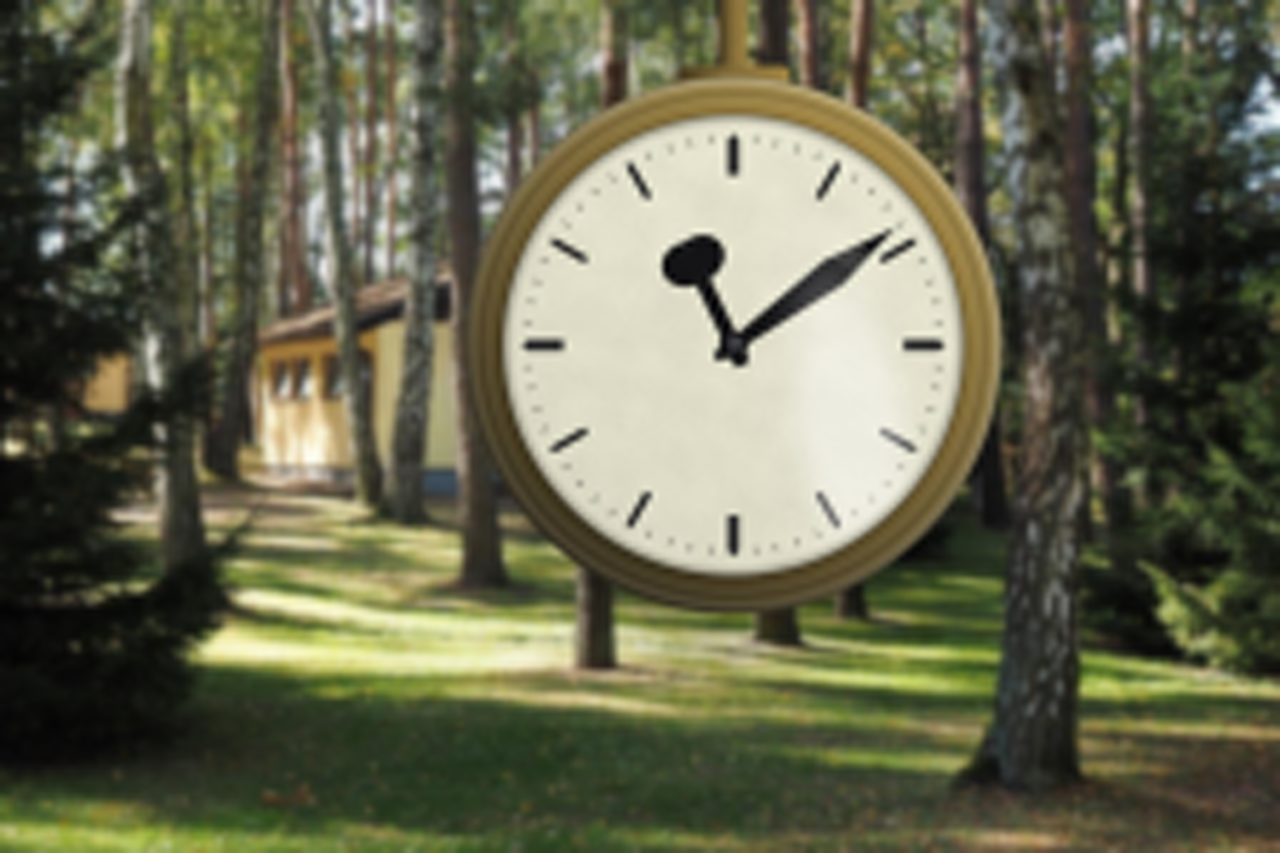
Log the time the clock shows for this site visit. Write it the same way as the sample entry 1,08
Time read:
11,09
